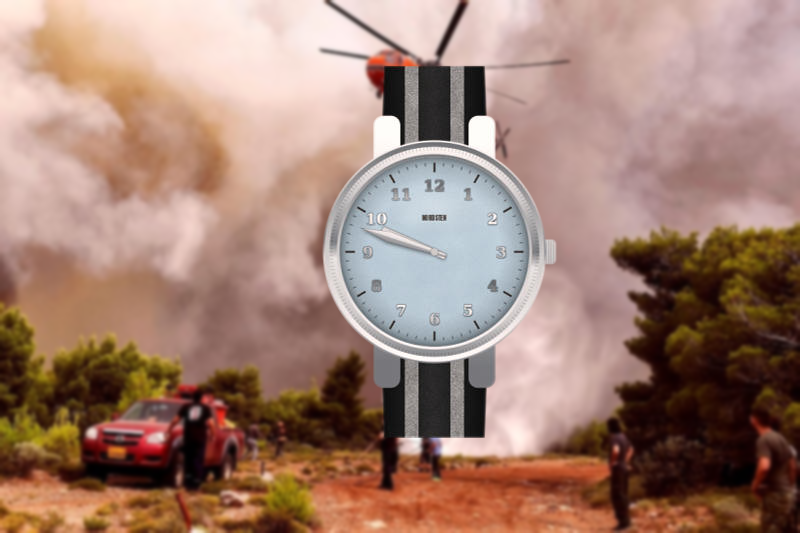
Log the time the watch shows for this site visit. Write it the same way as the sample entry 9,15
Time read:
9,48
